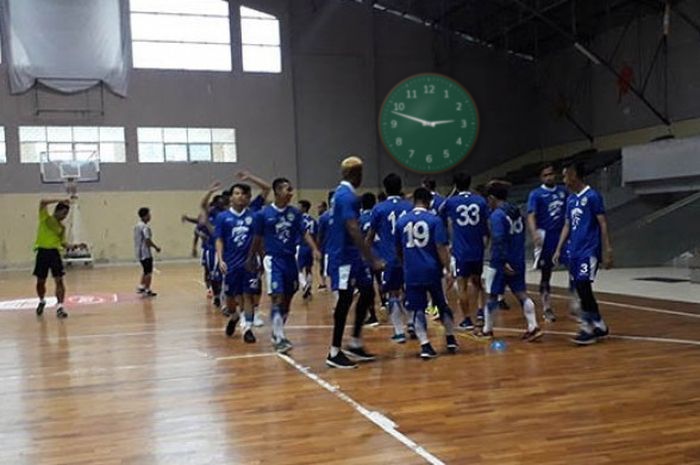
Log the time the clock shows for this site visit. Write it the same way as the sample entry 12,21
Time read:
2,48
